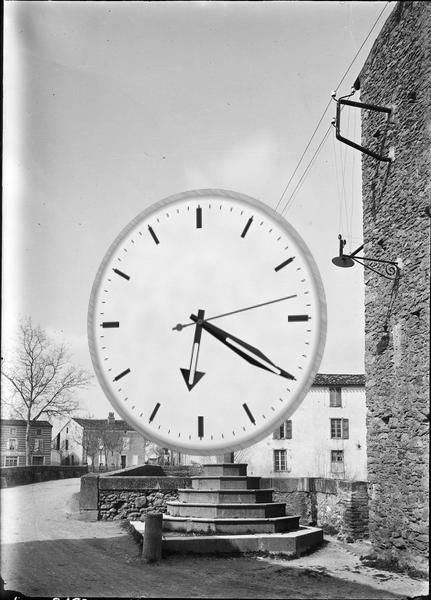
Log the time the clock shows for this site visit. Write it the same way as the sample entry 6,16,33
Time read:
6,20,13
